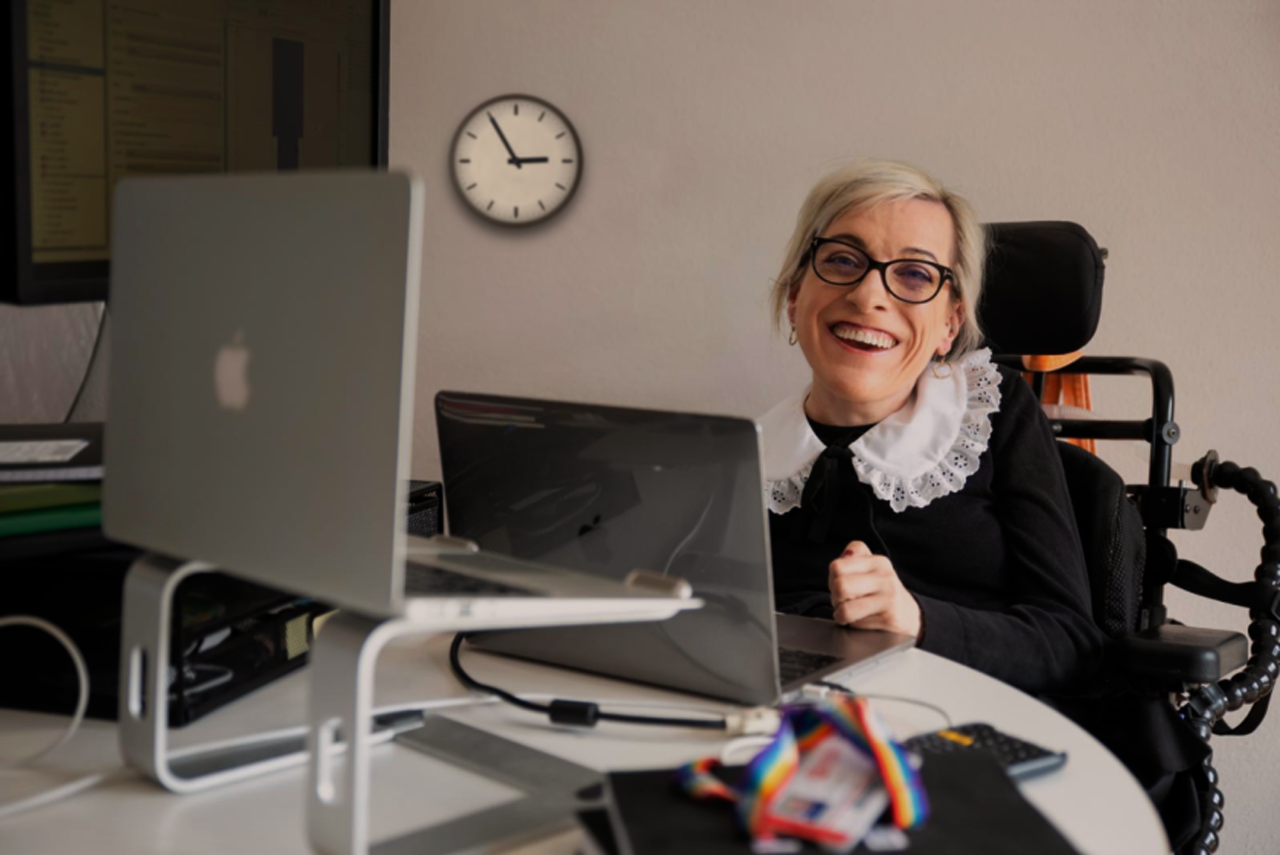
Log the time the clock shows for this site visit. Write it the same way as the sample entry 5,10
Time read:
2,55
